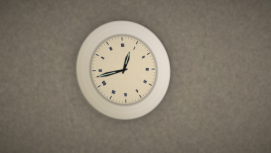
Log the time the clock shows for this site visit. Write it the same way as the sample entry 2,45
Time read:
12,43
